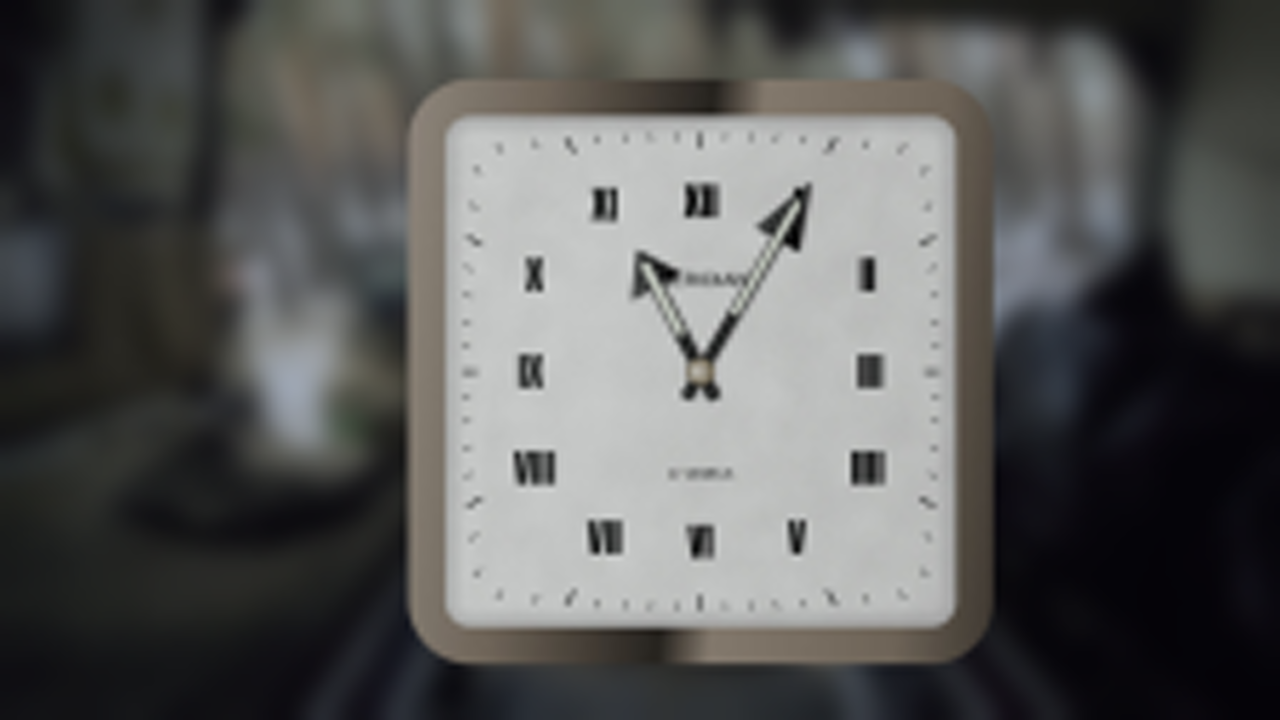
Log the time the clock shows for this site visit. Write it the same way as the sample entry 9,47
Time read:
11,05
